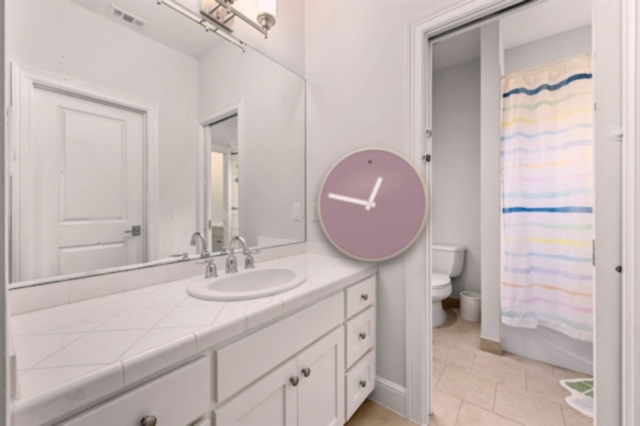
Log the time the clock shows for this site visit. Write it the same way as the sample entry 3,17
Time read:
12,47
